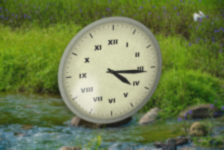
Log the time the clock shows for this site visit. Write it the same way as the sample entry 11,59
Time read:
4,16
